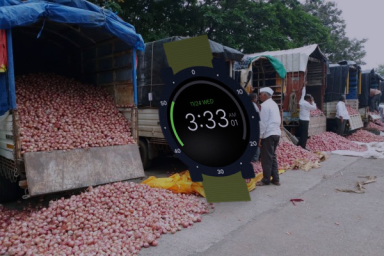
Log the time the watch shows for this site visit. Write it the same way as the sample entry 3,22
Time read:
3,33
